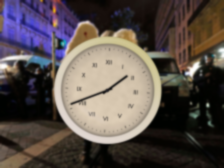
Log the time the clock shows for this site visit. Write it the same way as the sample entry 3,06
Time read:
1,41
